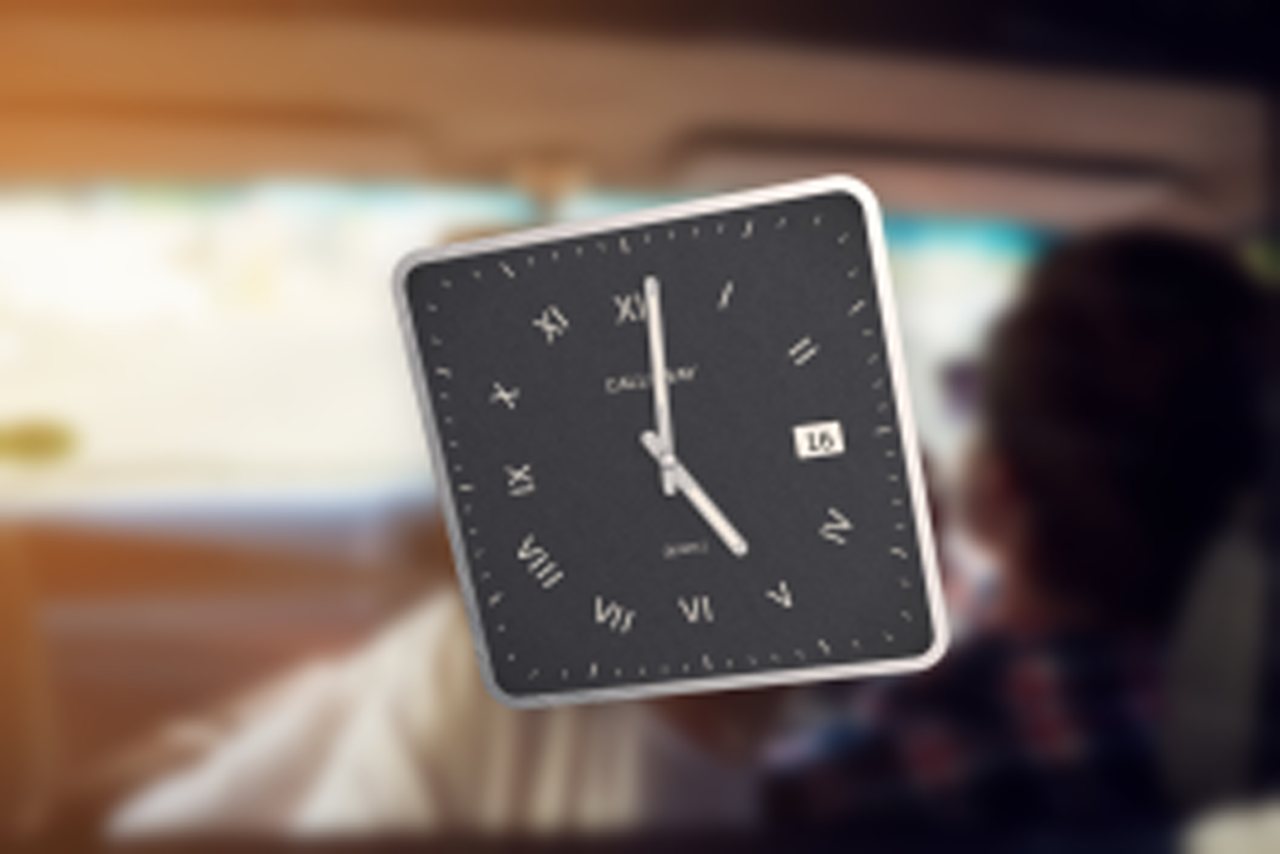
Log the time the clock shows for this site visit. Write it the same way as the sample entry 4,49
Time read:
5,01
